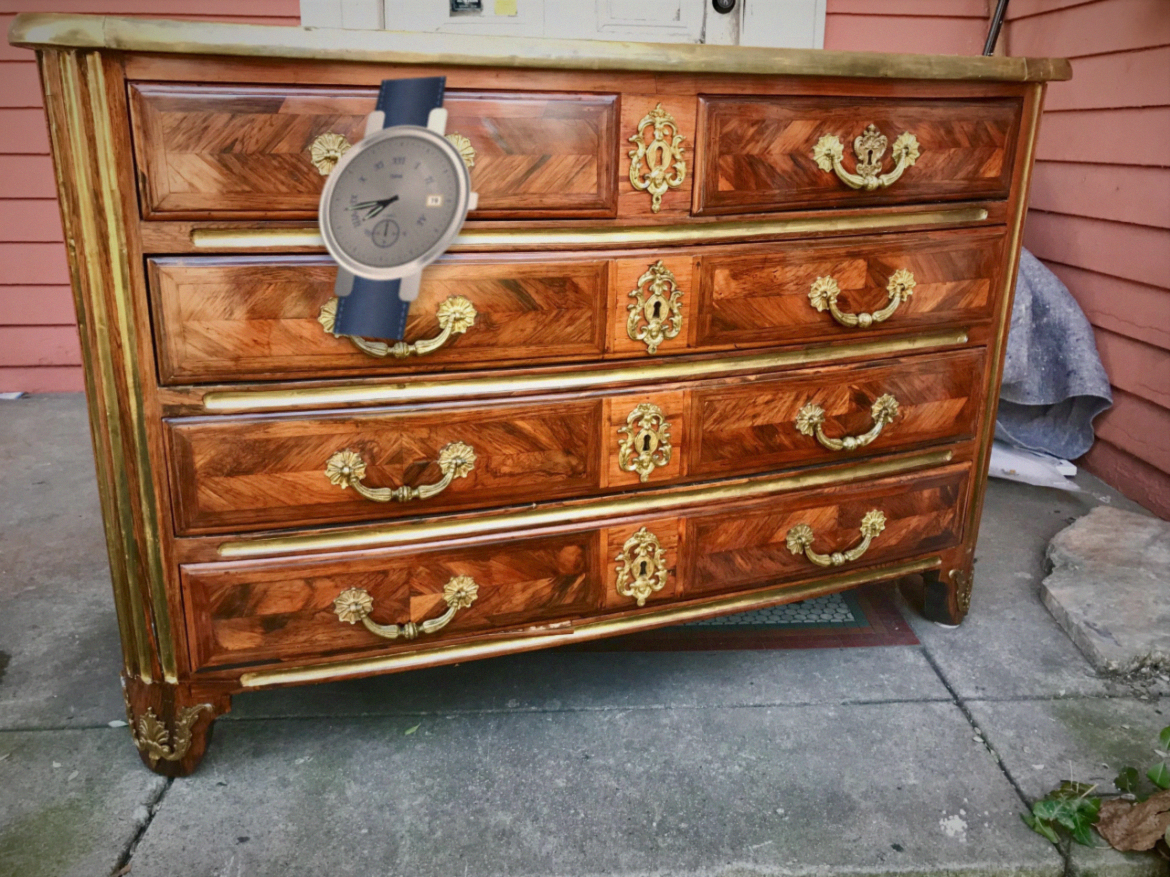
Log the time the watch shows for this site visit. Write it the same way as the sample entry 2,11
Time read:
7,43
